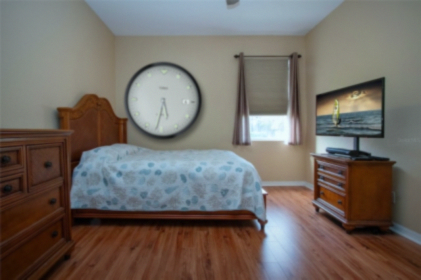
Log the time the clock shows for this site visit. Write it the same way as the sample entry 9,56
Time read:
5,32
